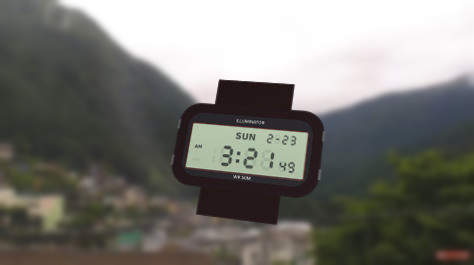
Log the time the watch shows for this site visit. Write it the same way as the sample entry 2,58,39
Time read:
3,21,49
